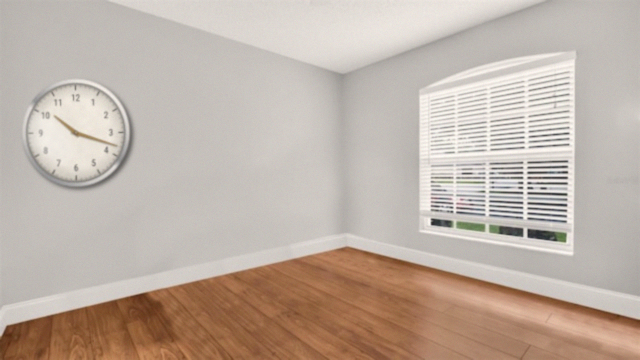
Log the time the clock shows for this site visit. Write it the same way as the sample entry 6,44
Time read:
10,18
